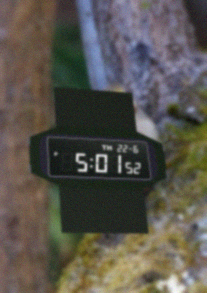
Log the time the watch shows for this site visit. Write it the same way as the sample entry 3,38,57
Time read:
5,01,52
